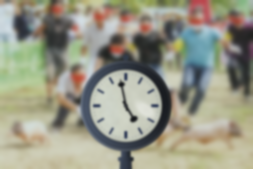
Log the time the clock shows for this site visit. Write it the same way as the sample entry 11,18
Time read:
4,58
